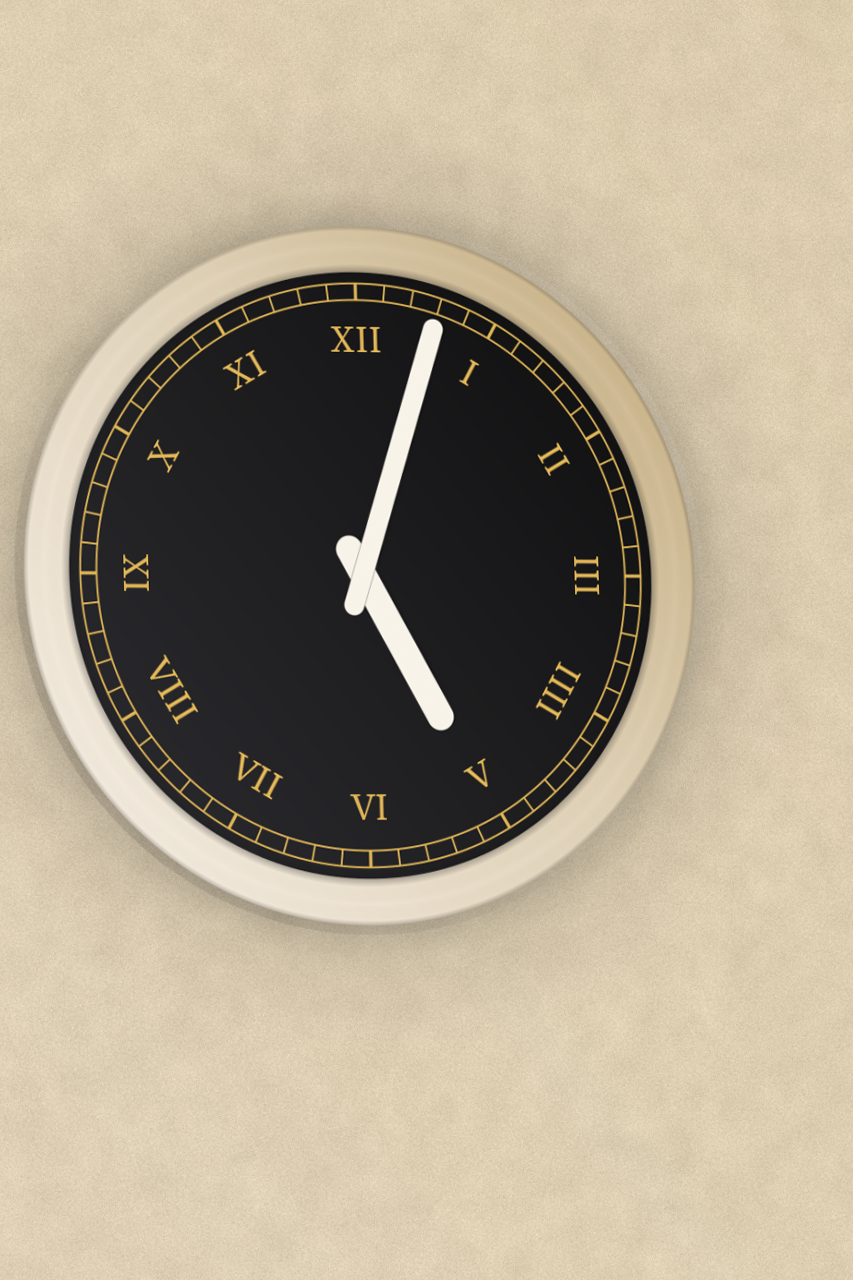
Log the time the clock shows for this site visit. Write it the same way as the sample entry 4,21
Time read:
5,03
